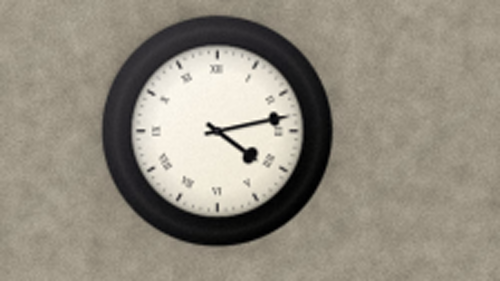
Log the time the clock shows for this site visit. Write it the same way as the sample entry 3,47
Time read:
4,13
